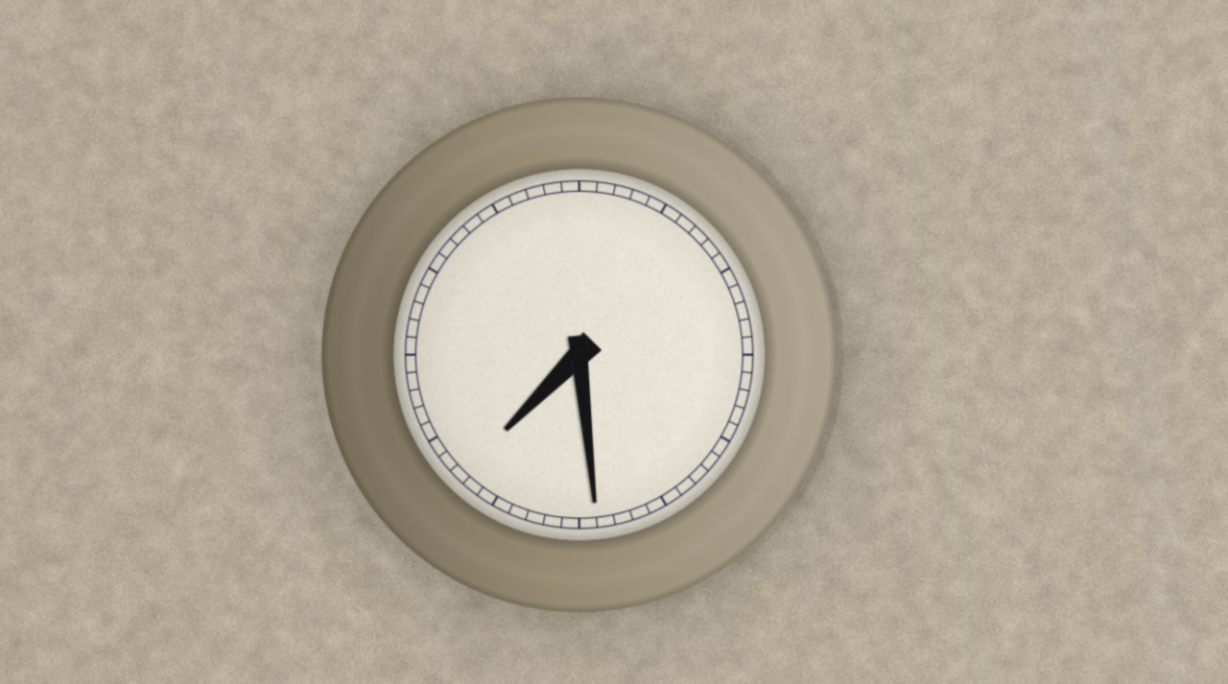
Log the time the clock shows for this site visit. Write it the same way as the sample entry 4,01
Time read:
7,29
